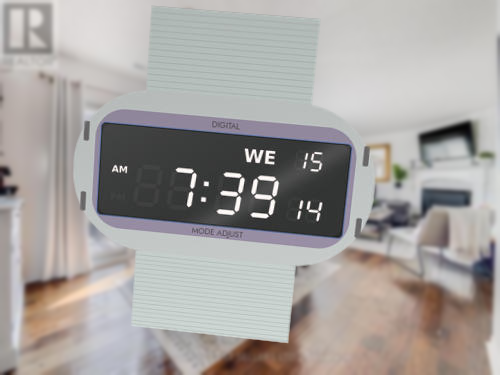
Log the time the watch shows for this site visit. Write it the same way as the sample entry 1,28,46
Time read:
7,39,14
